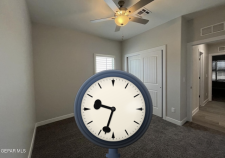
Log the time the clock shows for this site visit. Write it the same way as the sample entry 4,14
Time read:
9,33
